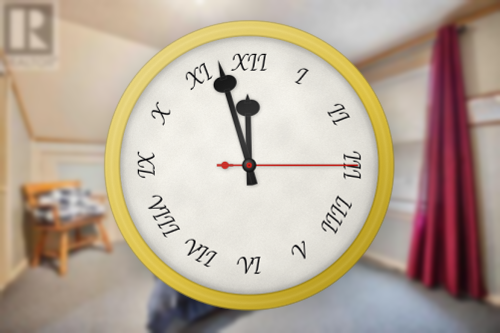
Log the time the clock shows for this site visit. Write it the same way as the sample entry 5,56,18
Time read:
11,57,15
